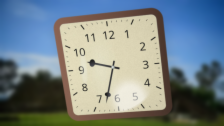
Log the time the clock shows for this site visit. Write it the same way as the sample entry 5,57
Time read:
9,33
